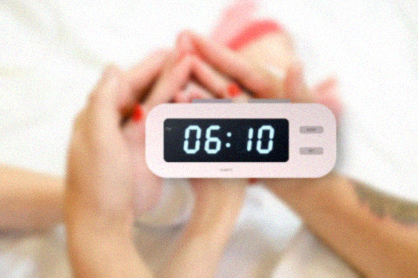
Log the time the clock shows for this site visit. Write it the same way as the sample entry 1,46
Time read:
6,10
